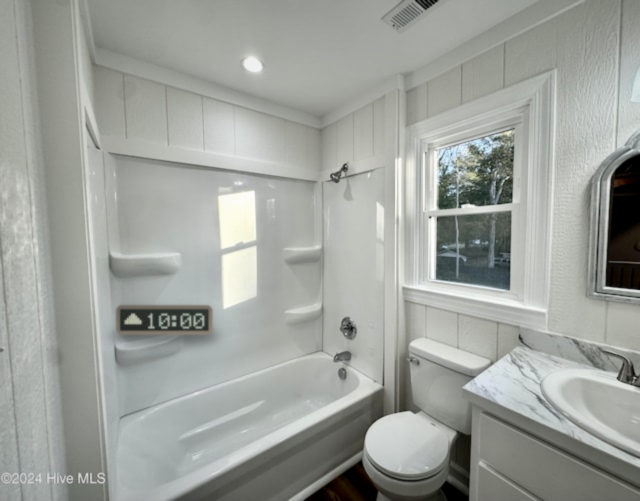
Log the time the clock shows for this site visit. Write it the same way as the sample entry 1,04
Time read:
10,00
